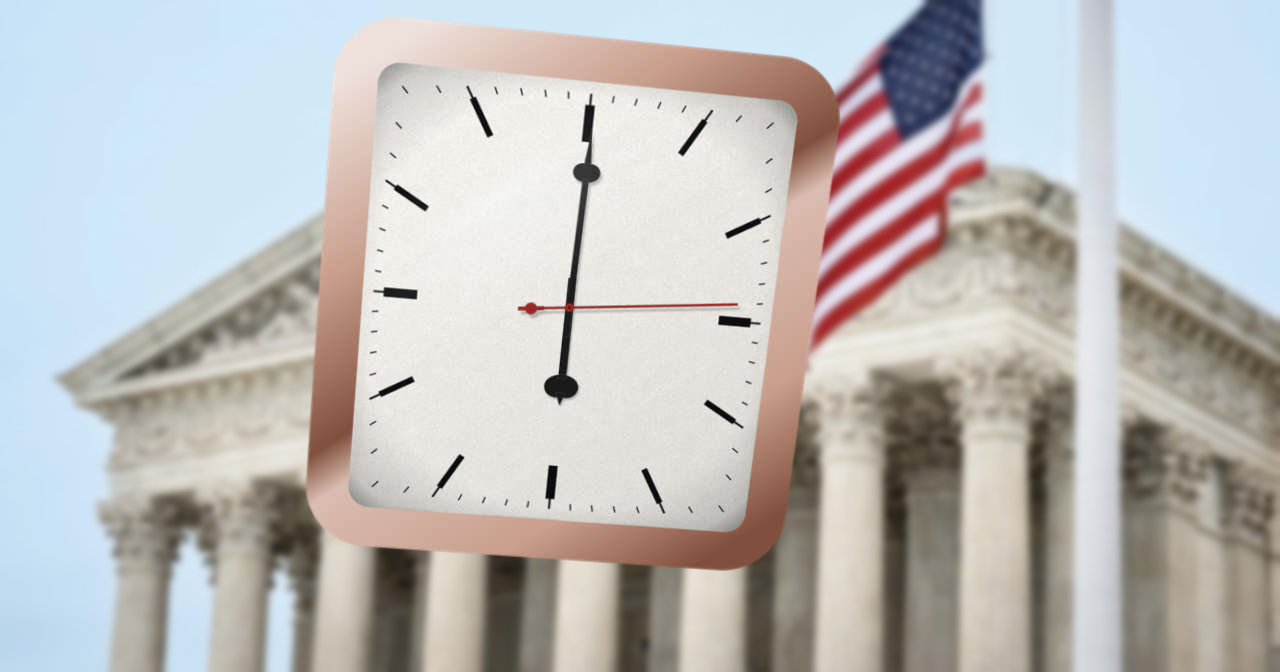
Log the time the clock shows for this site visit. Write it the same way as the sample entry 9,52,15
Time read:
6,00,14
